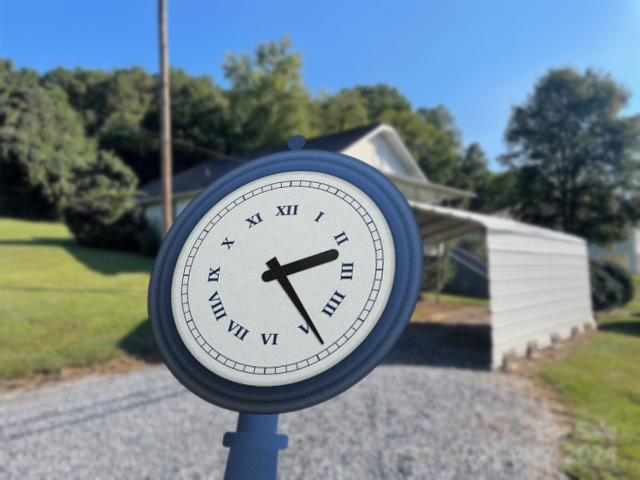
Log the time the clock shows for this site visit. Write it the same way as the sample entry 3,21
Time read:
2,24
